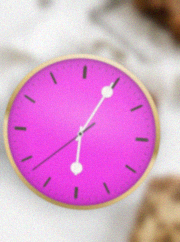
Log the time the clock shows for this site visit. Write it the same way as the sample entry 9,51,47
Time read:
6,04,38
